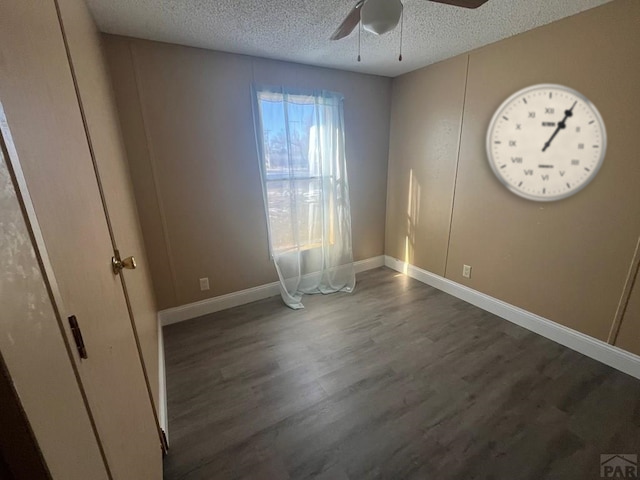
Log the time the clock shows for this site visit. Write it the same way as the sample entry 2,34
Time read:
1,05
